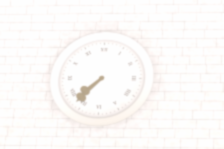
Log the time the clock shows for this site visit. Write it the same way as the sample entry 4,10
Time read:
7,37
